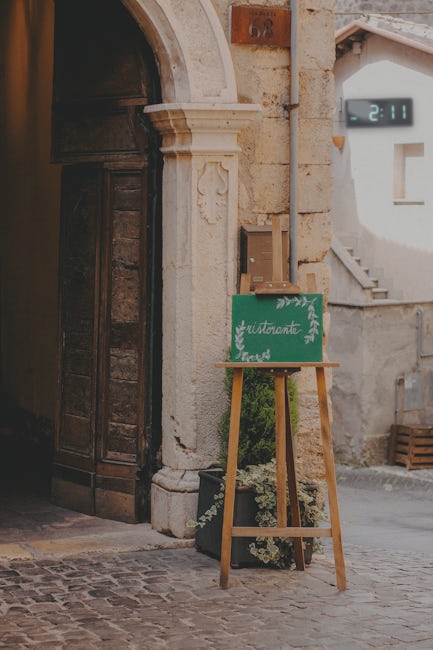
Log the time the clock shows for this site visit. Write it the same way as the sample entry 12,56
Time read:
2,11
